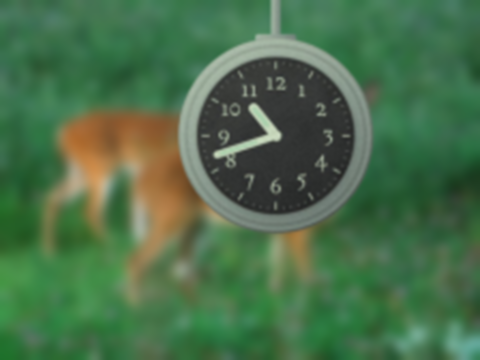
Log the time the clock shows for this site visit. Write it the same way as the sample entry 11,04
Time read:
10,42
